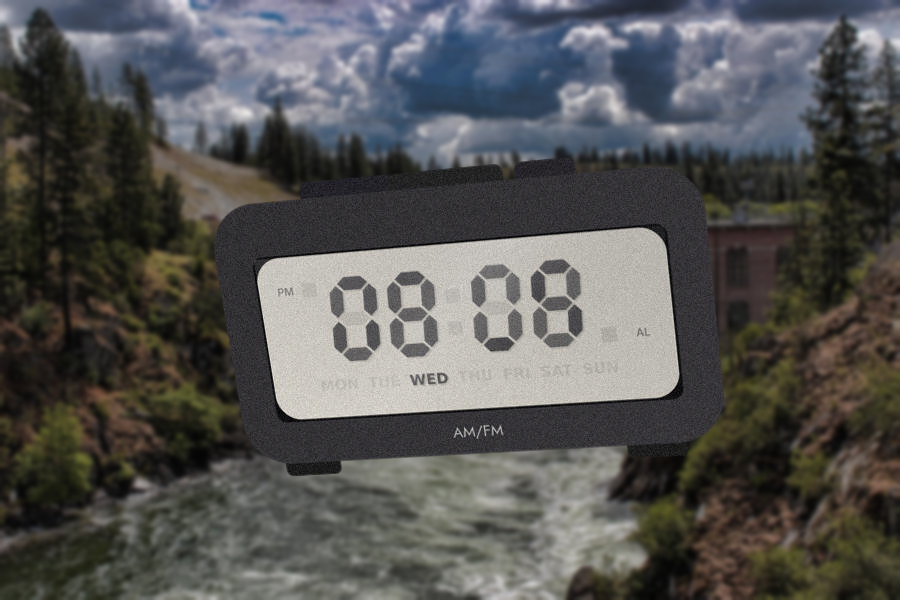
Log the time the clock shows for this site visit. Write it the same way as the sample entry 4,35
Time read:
8,08
